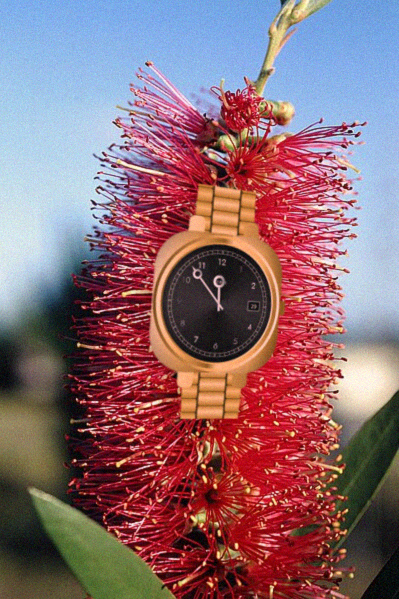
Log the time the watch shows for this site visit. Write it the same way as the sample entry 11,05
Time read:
11,53
